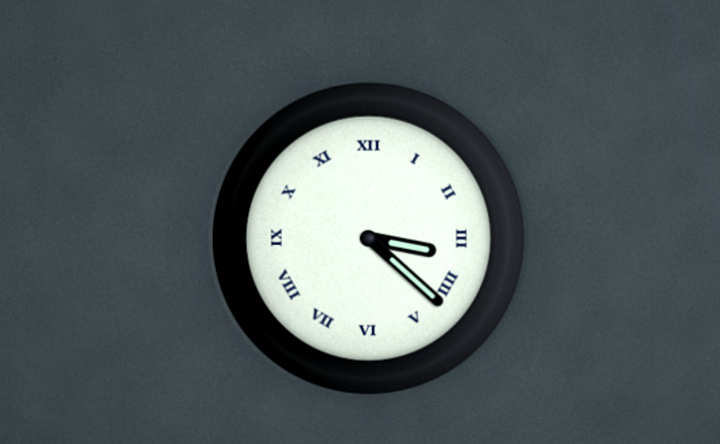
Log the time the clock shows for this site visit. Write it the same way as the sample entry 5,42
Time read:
3,22
